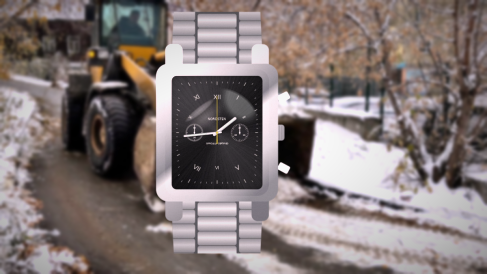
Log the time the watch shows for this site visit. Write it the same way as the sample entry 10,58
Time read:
1,44
